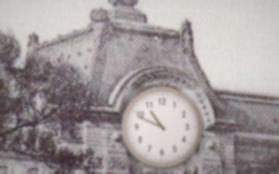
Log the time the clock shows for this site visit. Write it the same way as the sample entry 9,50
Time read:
10,49
